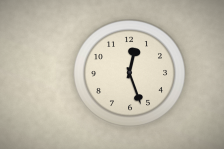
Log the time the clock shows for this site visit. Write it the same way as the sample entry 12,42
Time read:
12,27
